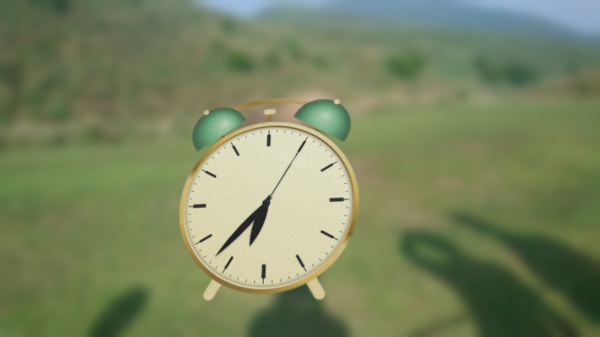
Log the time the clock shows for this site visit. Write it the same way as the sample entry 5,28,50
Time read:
6,37,05
